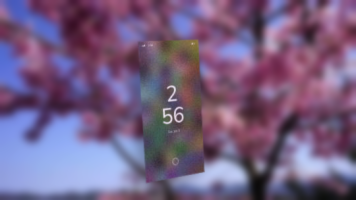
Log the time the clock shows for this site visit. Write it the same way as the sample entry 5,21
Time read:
2,56
